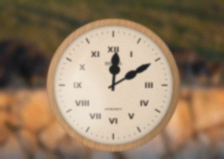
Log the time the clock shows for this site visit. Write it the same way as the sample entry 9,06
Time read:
12,10
